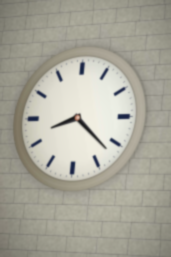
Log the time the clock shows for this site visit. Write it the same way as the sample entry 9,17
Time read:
8,22
